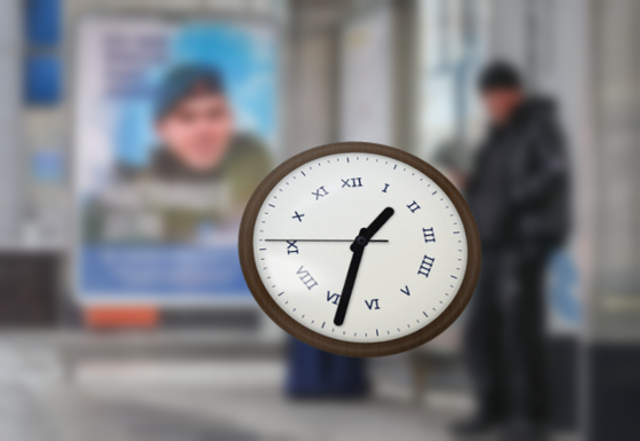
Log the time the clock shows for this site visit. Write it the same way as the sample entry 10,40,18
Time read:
1,33,46
